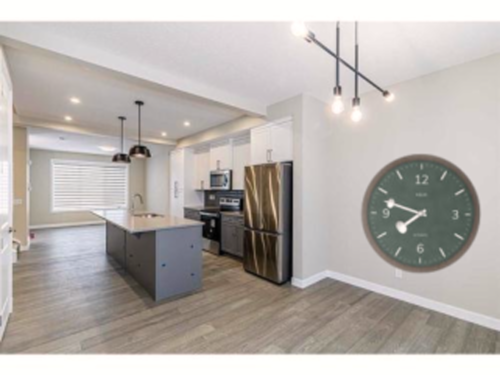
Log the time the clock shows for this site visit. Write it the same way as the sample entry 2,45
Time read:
7,48
